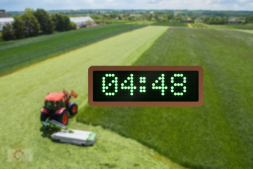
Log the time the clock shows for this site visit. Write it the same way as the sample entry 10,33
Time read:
4,48
